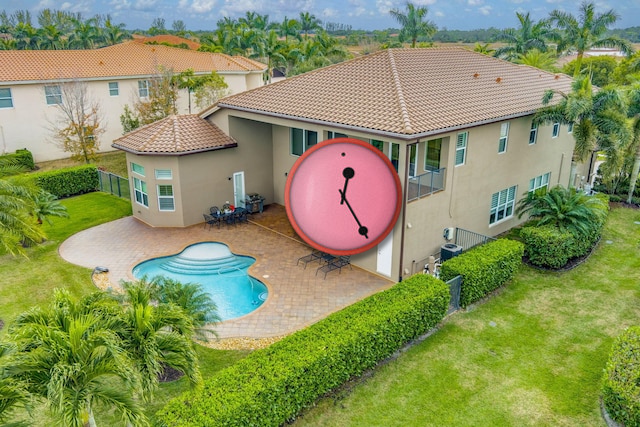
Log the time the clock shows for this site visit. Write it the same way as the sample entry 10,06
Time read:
12,25
